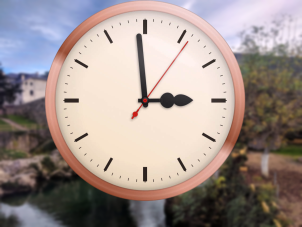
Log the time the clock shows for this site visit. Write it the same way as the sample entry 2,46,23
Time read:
2,59,06
